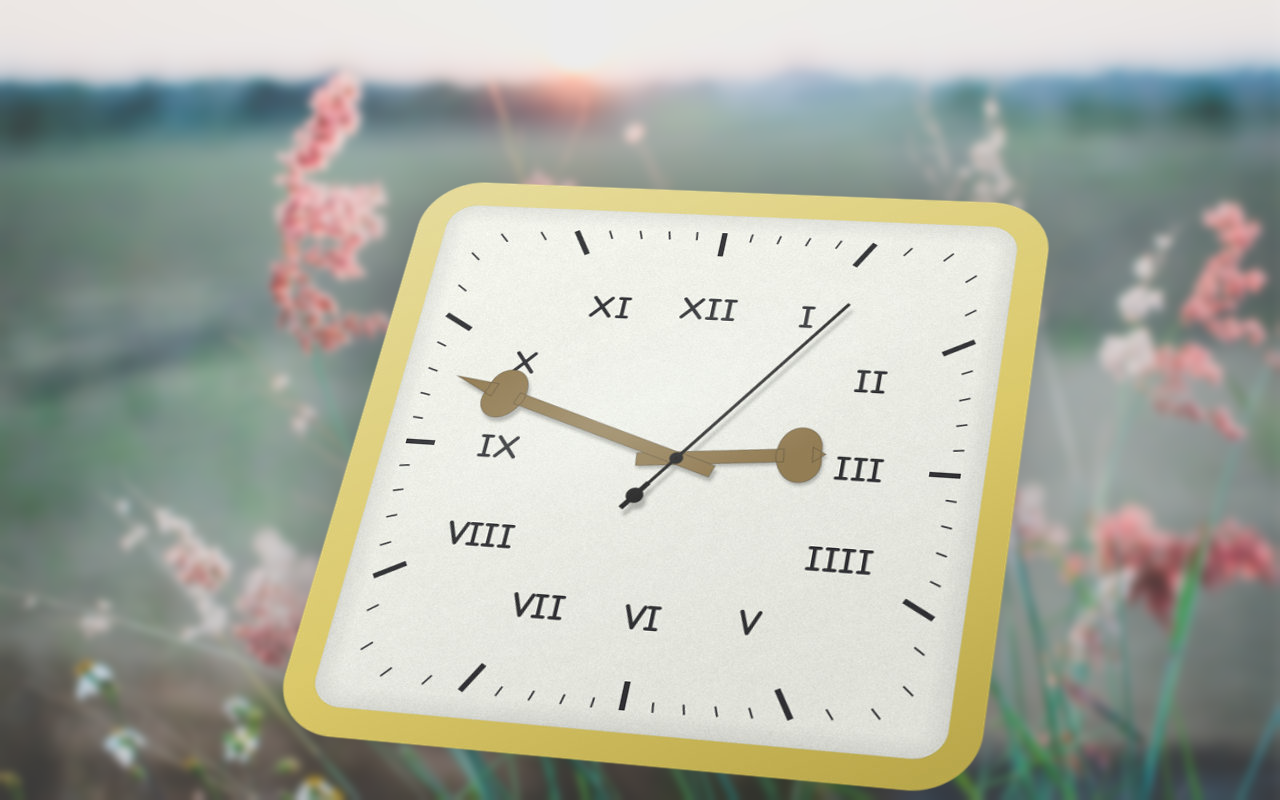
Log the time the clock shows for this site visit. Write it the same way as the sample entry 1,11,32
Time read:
2,48,06
